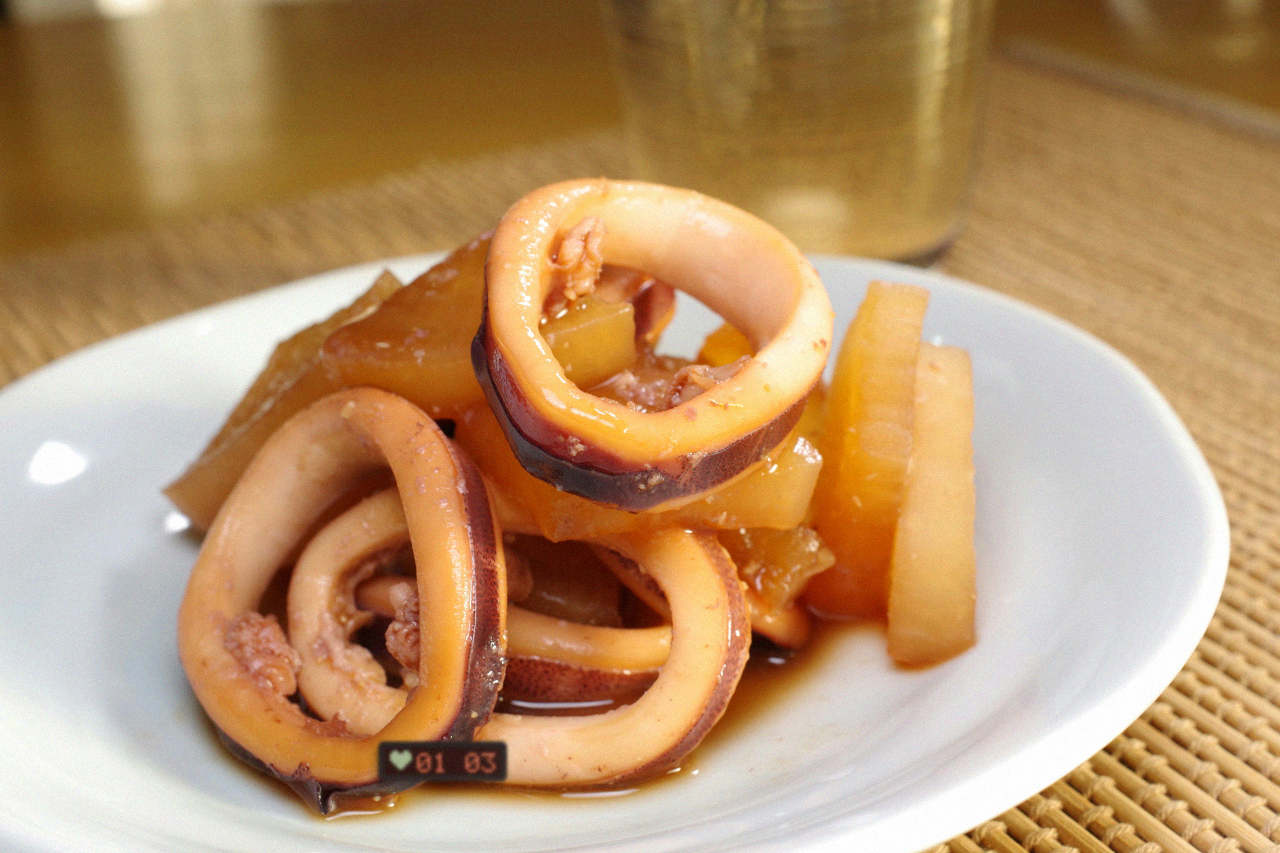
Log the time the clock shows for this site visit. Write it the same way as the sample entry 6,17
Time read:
1,03
